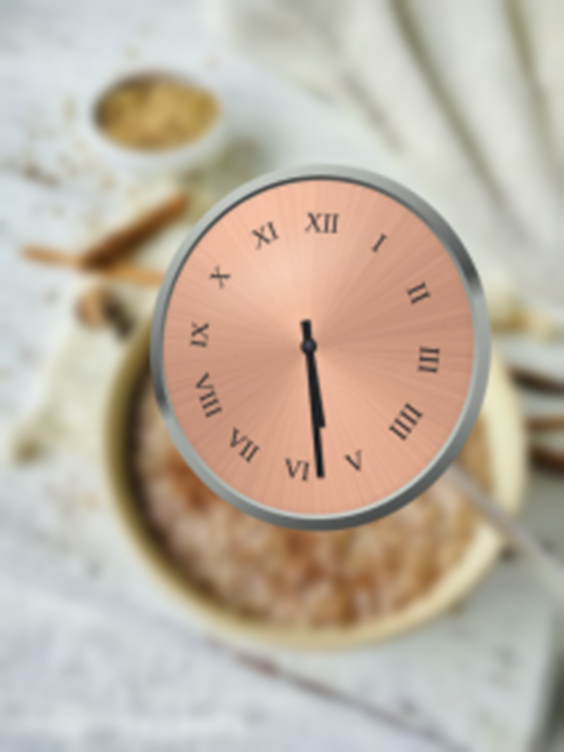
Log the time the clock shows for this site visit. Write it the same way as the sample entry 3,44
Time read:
5,28
